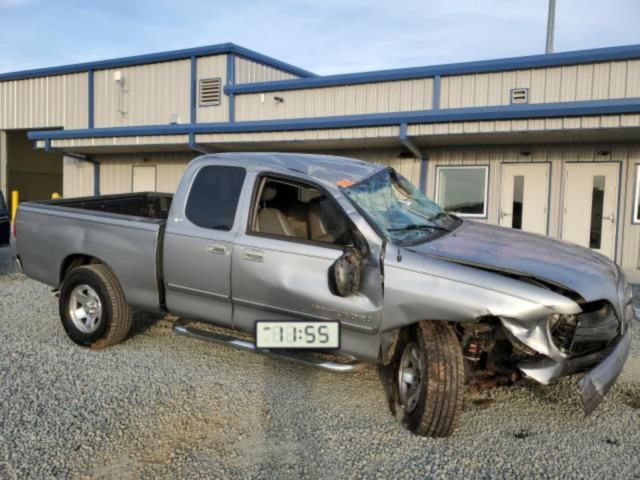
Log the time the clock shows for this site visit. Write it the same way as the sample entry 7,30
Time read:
11,55
